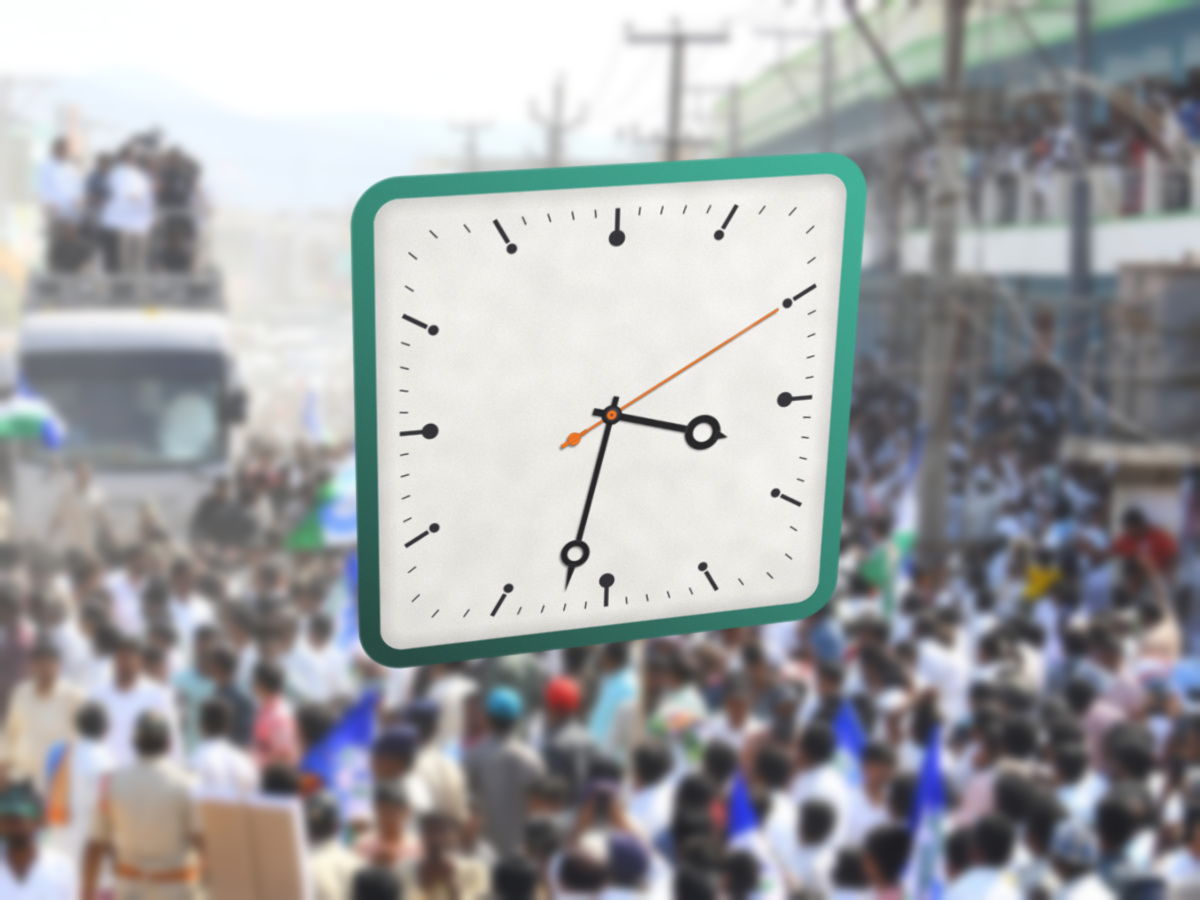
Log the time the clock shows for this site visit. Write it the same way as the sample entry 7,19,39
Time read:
3,32,10
